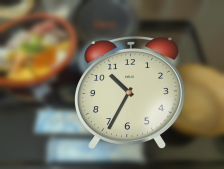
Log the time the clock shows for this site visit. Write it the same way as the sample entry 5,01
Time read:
10,34
